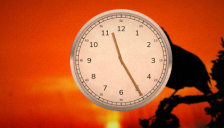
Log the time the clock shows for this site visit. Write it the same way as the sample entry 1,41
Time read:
11,25
